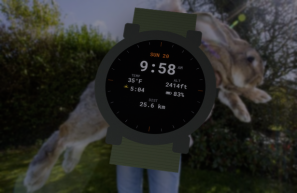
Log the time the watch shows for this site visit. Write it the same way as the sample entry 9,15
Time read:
9,58
